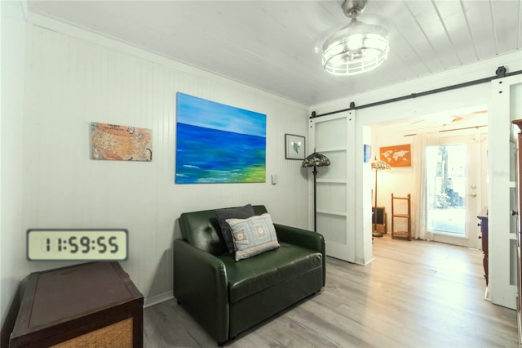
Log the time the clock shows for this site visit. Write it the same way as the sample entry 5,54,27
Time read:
11,59,55
